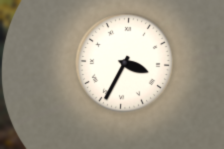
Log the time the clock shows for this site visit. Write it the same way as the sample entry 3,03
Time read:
3,34
